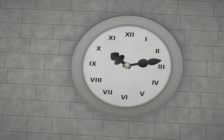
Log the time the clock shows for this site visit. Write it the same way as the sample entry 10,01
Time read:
10,13
